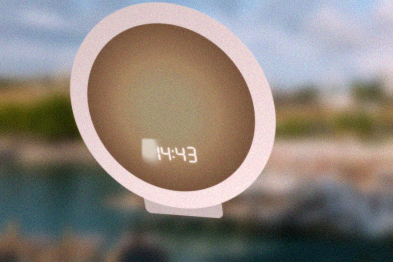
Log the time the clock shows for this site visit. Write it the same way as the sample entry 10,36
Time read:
14,43
